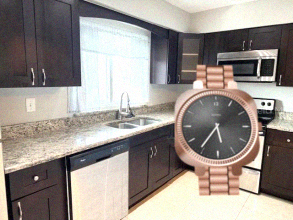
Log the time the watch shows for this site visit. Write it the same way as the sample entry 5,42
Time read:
5,36
